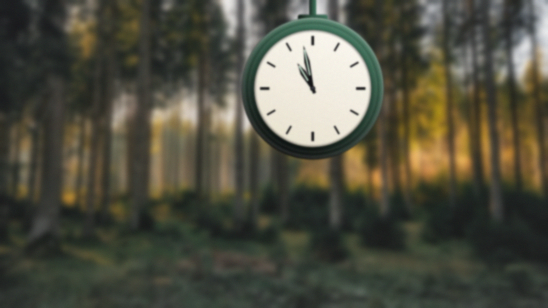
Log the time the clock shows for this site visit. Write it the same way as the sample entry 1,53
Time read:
10,58
